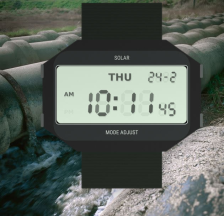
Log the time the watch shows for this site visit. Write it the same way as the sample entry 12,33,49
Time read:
10,11,45
